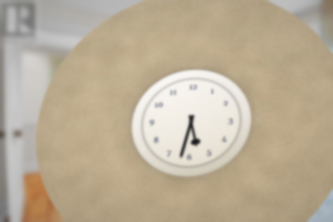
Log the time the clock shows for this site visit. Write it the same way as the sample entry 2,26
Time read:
5,32
